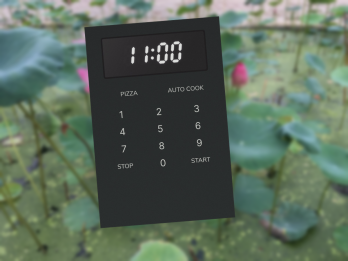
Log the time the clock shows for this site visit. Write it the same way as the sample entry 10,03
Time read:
11,00
